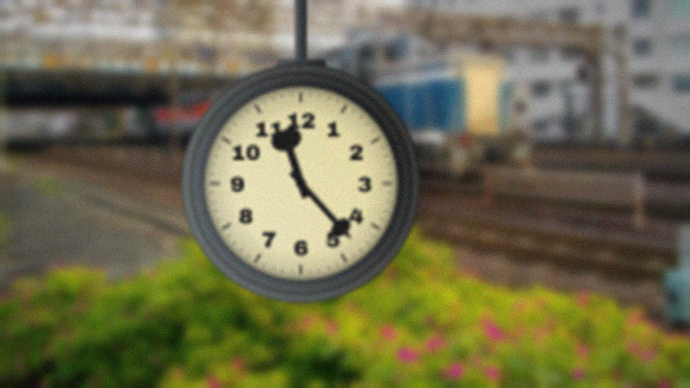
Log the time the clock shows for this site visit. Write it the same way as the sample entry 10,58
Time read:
11,23
